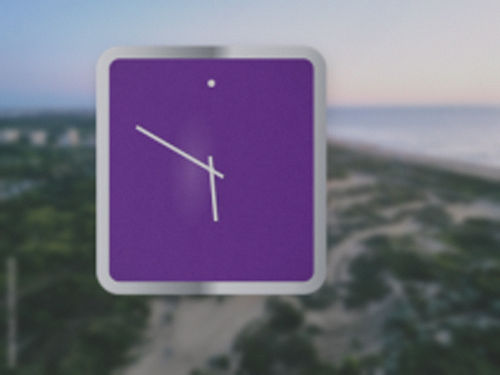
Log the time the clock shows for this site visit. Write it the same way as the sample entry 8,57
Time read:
5,50
